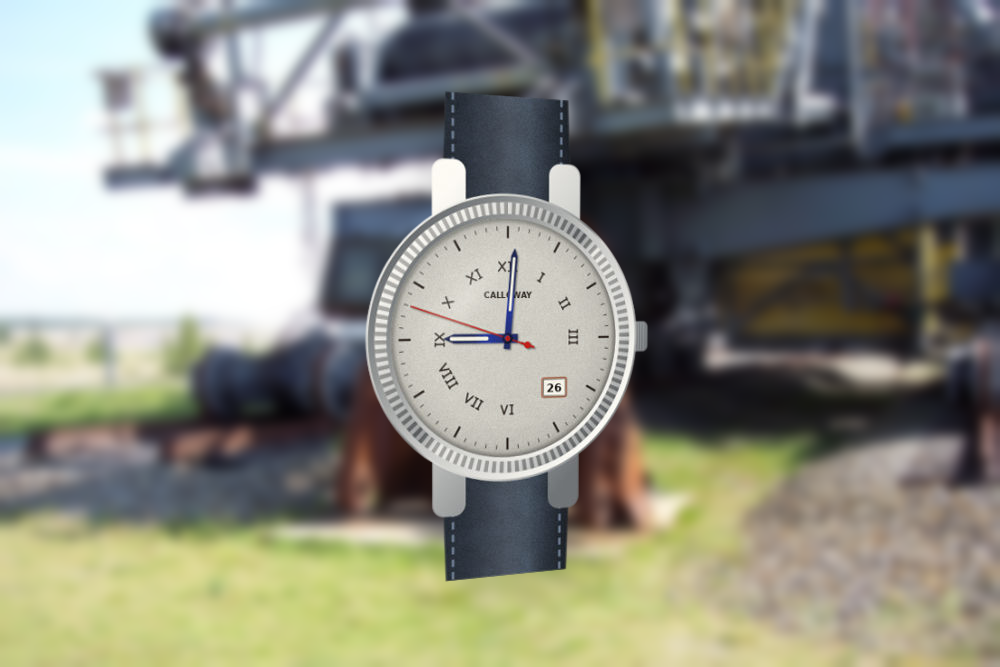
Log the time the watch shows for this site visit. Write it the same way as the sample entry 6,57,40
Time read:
9,00,48
